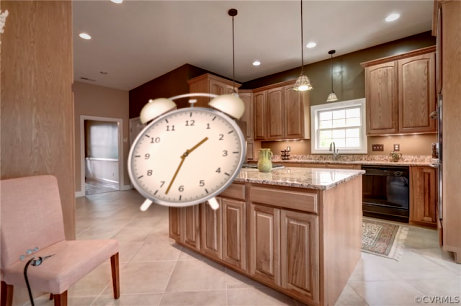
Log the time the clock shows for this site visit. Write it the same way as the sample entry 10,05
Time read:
1,33
